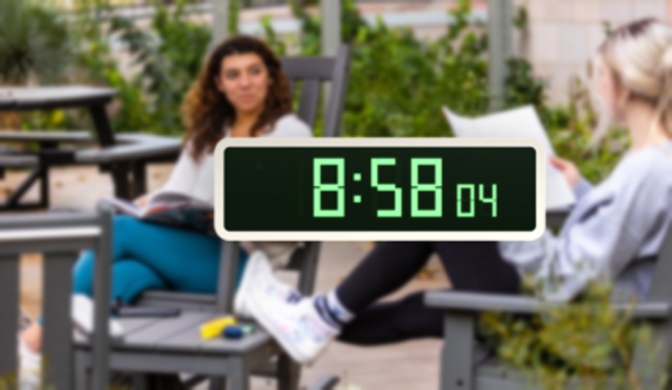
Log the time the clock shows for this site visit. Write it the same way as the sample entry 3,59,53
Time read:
8,58,04
